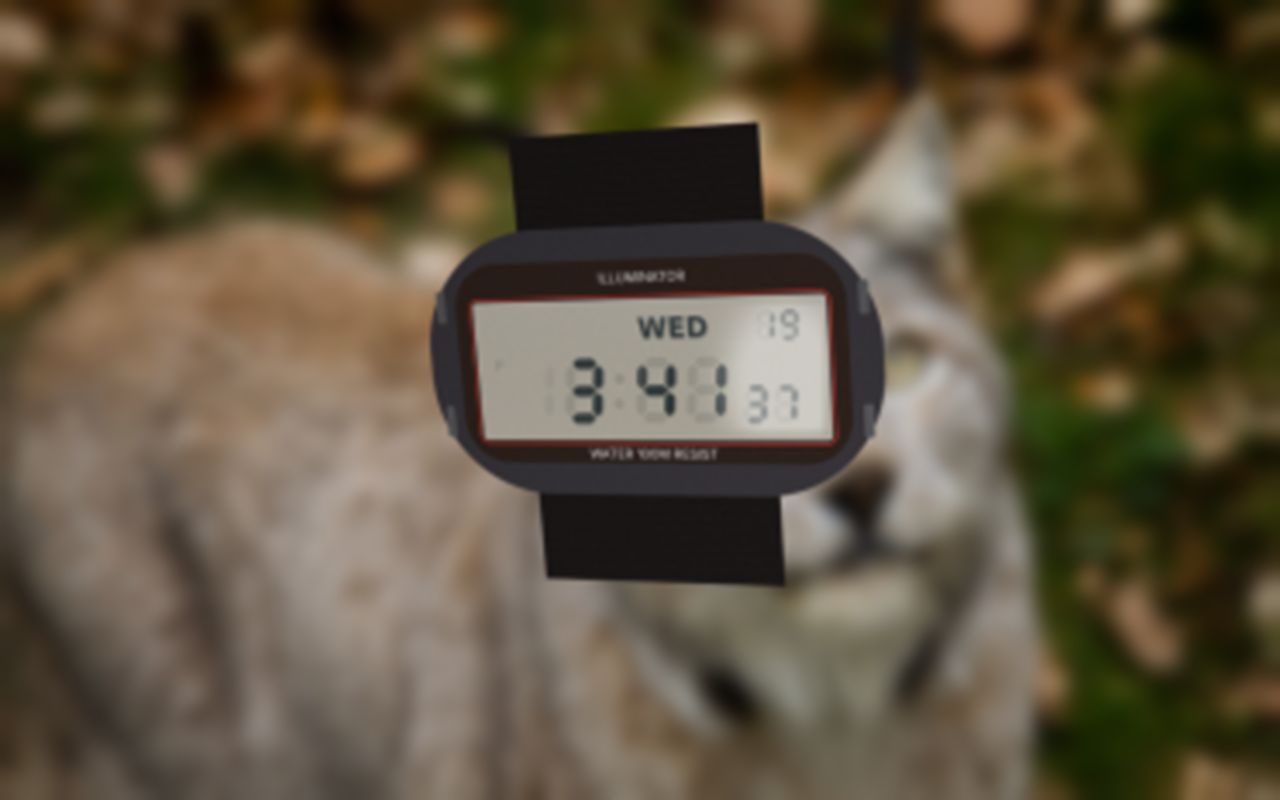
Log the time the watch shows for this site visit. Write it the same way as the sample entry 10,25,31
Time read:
3,41,37
